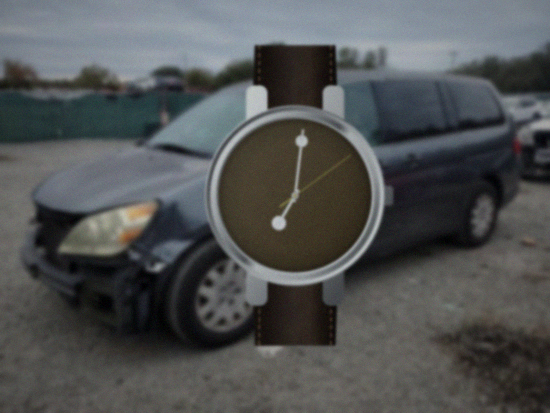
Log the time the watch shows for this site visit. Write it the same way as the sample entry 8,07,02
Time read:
7,01,09
